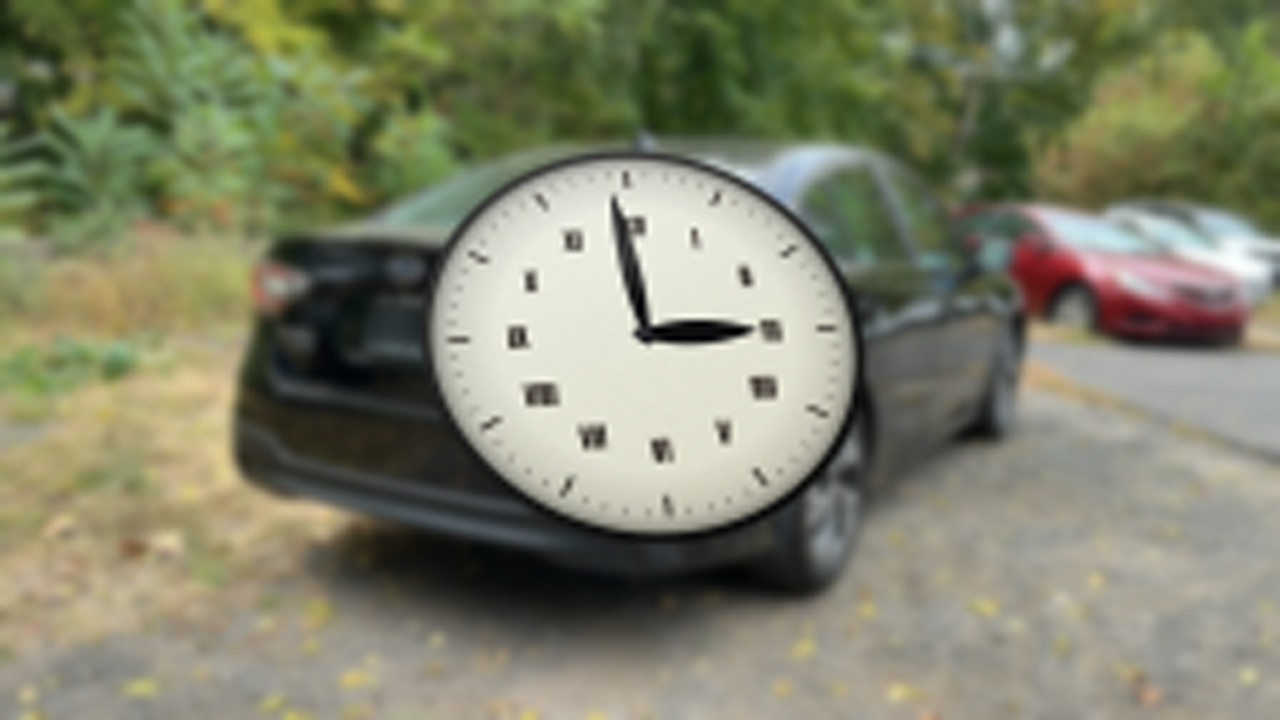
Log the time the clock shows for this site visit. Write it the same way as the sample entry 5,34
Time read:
2,59
